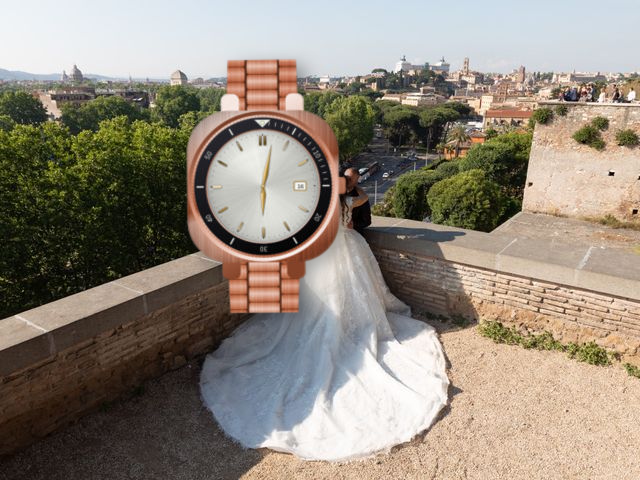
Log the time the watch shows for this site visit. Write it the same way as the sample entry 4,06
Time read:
6,02
